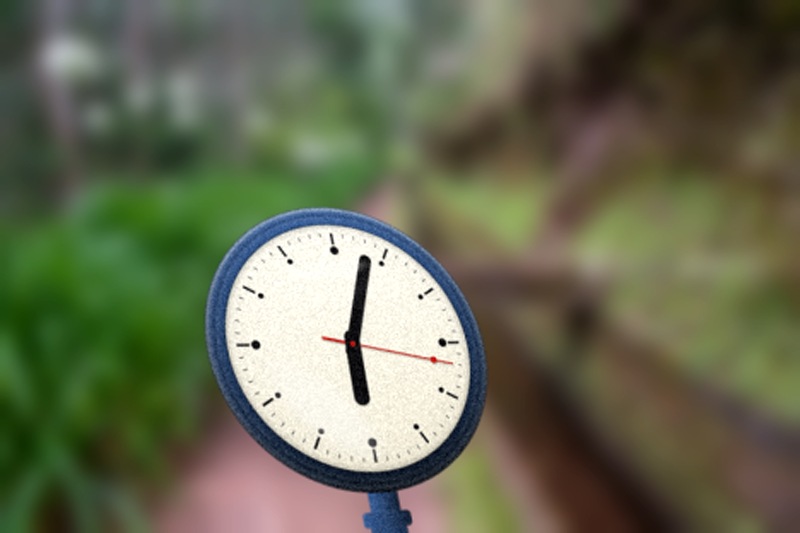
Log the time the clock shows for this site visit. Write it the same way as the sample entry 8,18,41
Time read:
6,03,17
